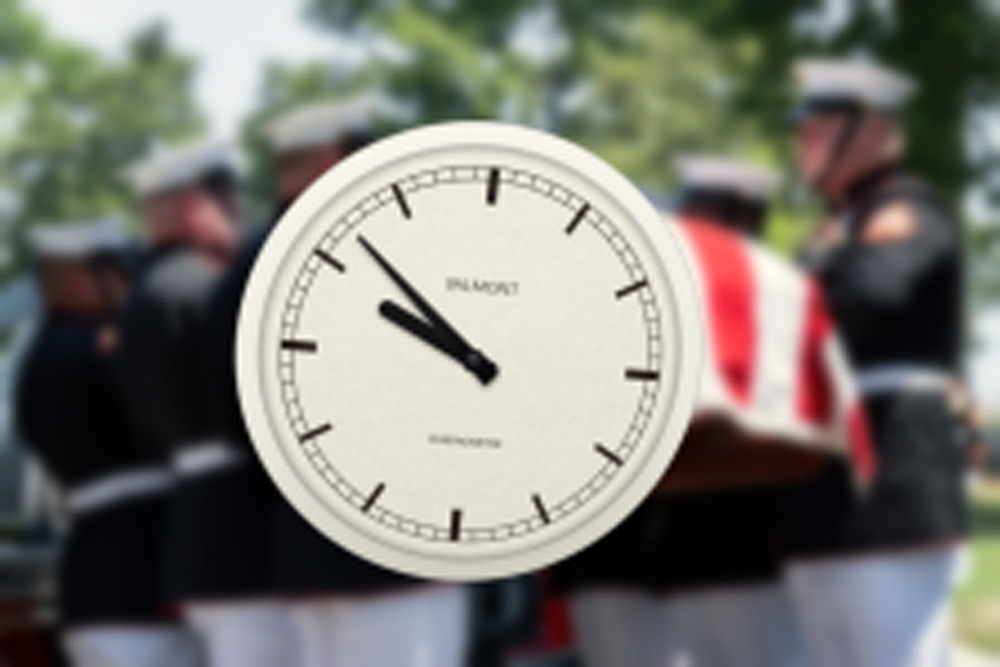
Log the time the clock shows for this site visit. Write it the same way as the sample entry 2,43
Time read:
9,52
